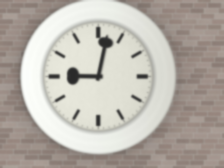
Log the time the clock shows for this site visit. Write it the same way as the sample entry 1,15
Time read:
9,02
